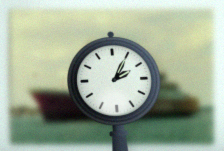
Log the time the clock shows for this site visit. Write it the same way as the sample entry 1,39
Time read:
2,05
